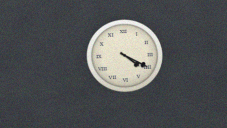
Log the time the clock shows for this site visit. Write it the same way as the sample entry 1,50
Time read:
4,20
